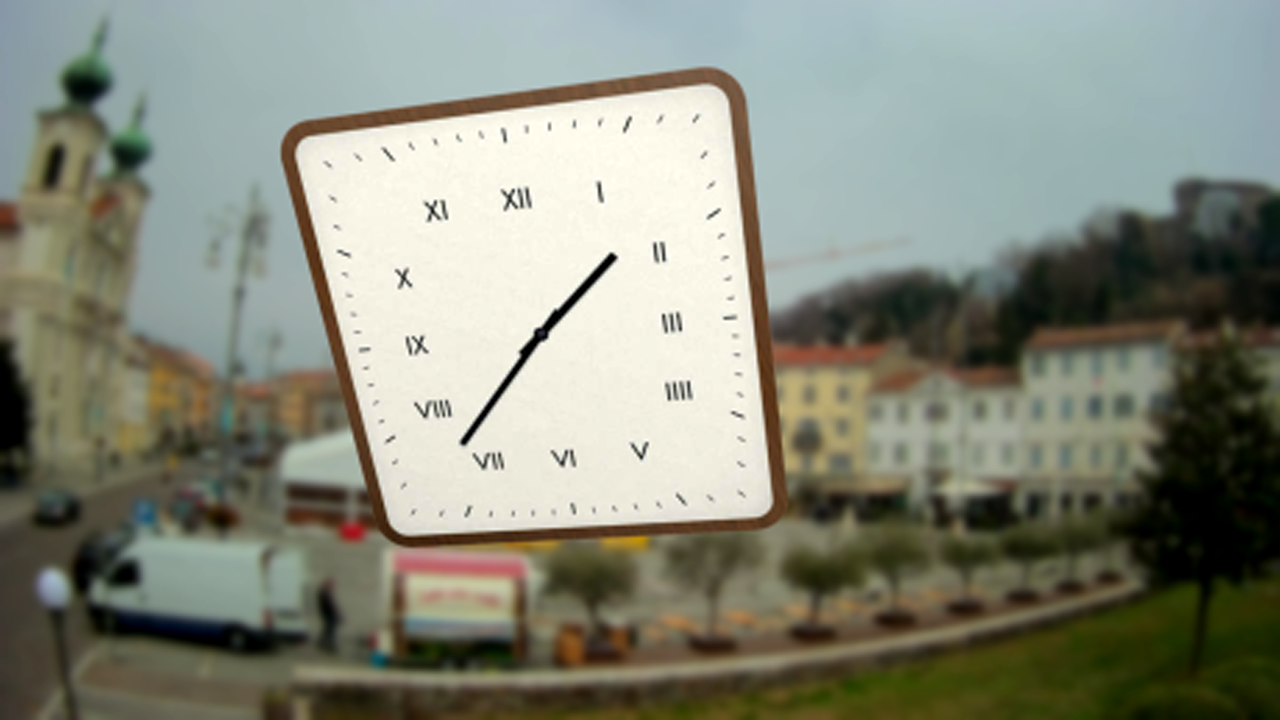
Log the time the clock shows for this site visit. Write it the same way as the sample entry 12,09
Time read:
1,37
